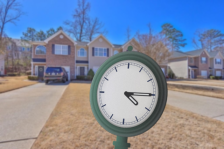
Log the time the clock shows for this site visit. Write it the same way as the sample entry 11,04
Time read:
4,15
